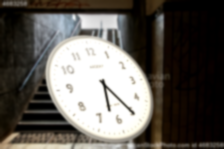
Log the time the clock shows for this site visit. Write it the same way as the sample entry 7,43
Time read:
6,25
